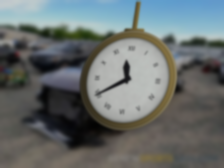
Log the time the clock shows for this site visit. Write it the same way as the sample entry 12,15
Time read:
11,40
